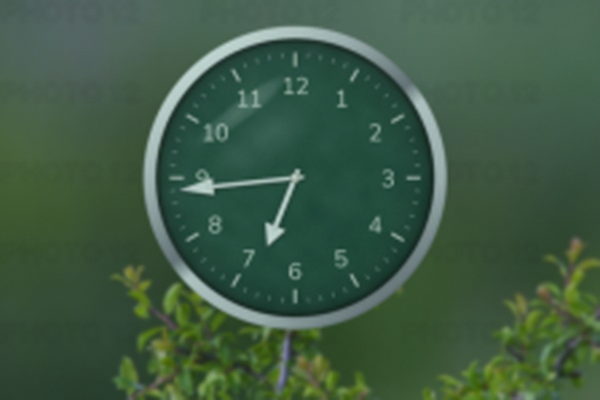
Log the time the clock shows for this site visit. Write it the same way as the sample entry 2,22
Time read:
6,44
